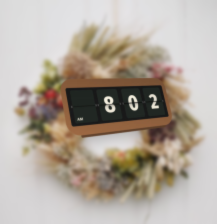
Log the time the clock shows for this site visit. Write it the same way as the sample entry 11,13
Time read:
8,02
